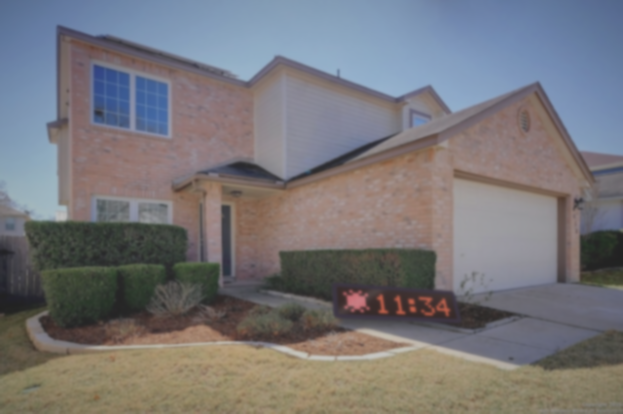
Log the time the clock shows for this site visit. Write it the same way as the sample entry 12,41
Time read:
11,34
